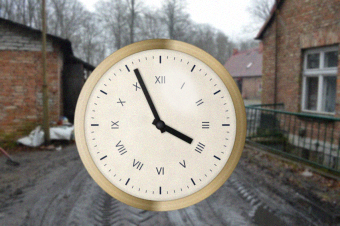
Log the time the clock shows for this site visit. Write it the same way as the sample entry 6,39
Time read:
3,56
